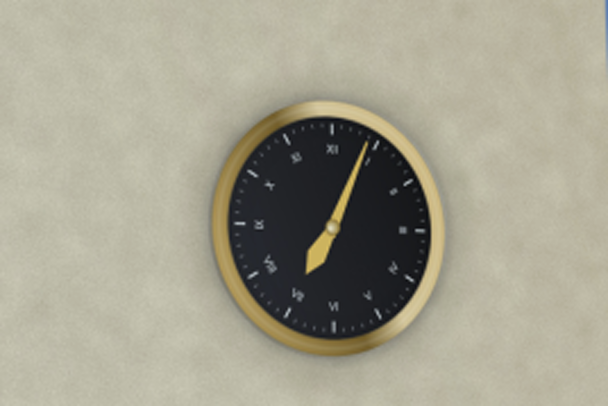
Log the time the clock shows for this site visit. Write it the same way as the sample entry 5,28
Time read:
7,04
